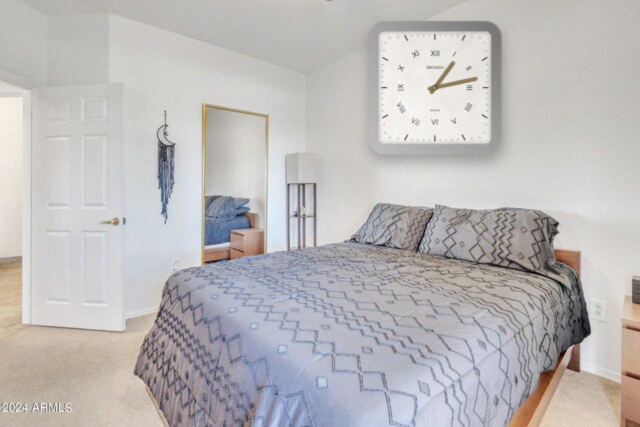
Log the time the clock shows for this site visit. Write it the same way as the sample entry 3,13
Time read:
1,13
